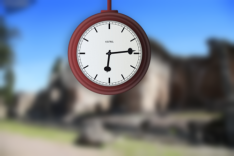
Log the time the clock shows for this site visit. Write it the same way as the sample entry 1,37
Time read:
6,14
